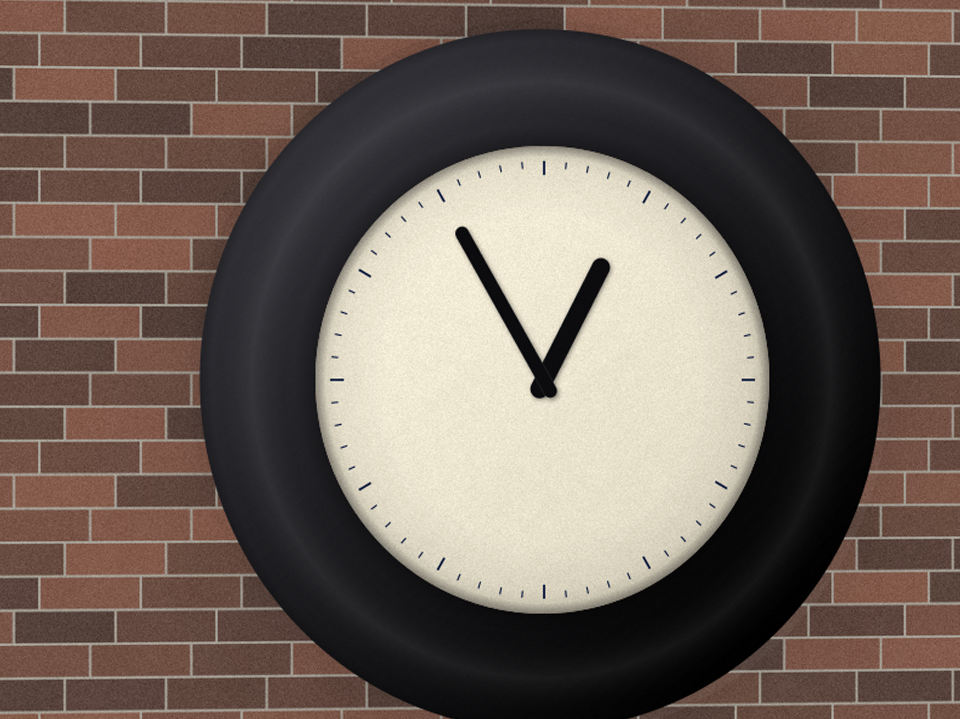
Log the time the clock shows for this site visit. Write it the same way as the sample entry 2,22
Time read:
12,55
